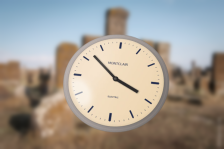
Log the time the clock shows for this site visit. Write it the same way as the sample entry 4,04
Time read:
3,52
